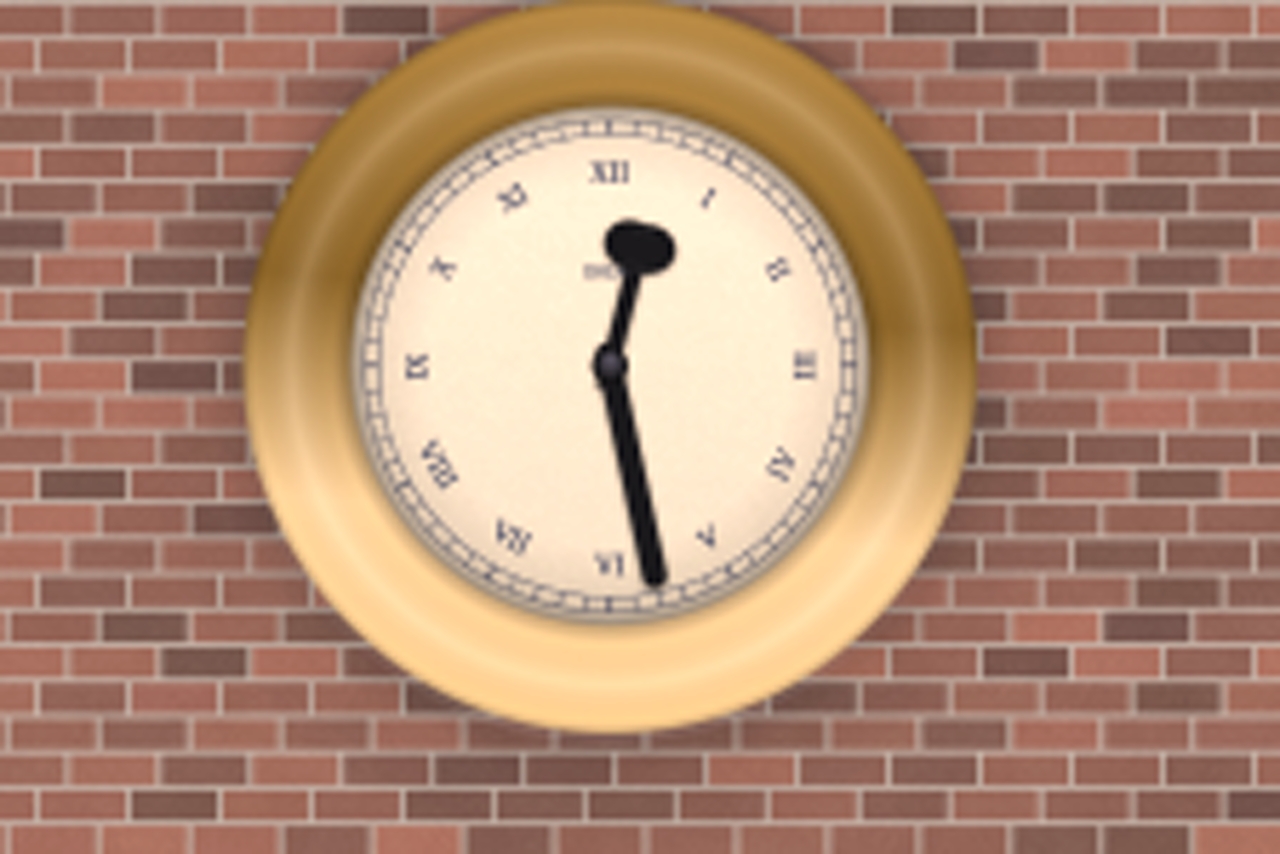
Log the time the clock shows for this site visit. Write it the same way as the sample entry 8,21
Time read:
12,28
